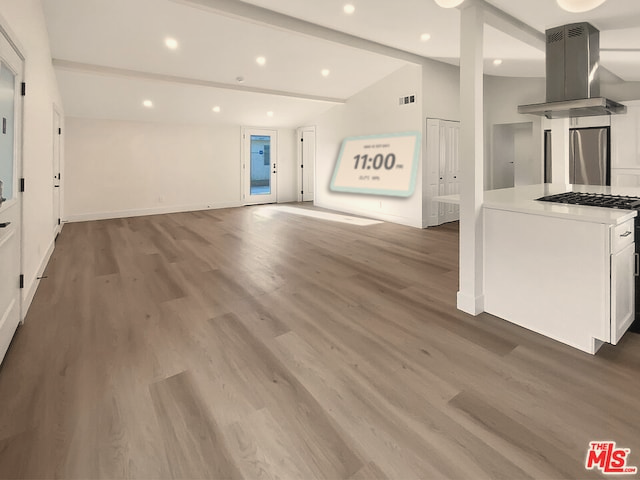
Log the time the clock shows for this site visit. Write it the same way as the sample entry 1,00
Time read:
11,00
